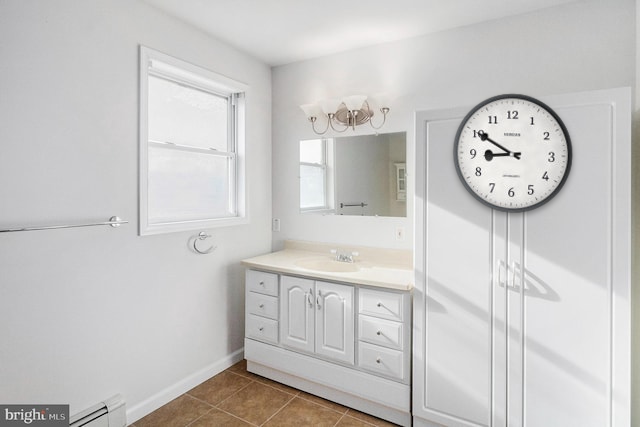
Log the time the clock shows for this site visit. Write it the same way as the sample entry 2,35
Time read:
8,50
